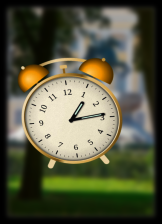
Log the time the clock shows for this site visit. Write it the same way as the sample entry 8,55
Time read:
1,14
